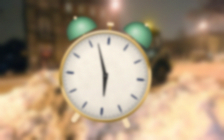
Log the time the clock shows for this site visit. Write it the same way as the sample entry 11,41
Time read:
5,57
